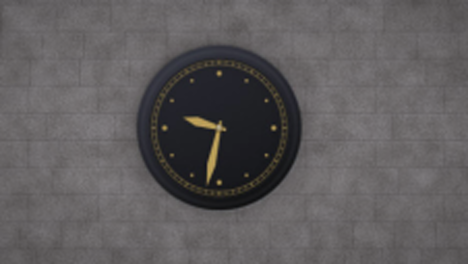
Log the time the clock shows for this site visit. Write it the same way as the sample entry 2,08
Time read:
9,32
